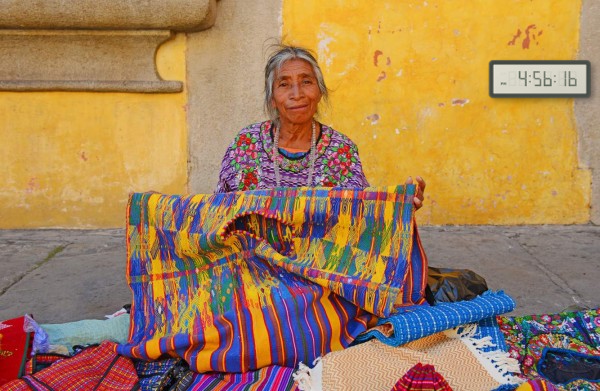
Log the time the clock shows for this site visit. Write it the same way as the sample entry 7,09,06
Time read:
4,56,16
